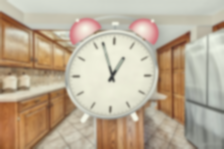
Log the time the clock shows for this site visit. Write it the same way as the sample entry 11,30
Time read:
12,57
